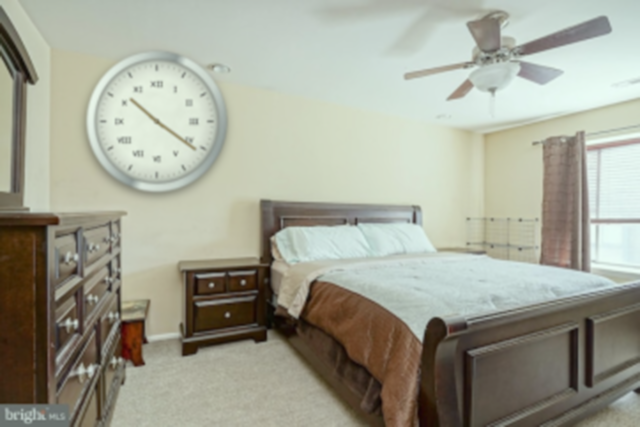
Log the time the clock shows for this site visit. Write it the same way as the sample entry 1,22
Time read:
10,21
